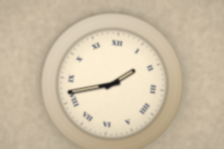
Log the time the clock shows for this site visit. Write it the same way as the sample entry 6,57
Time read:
1,42
